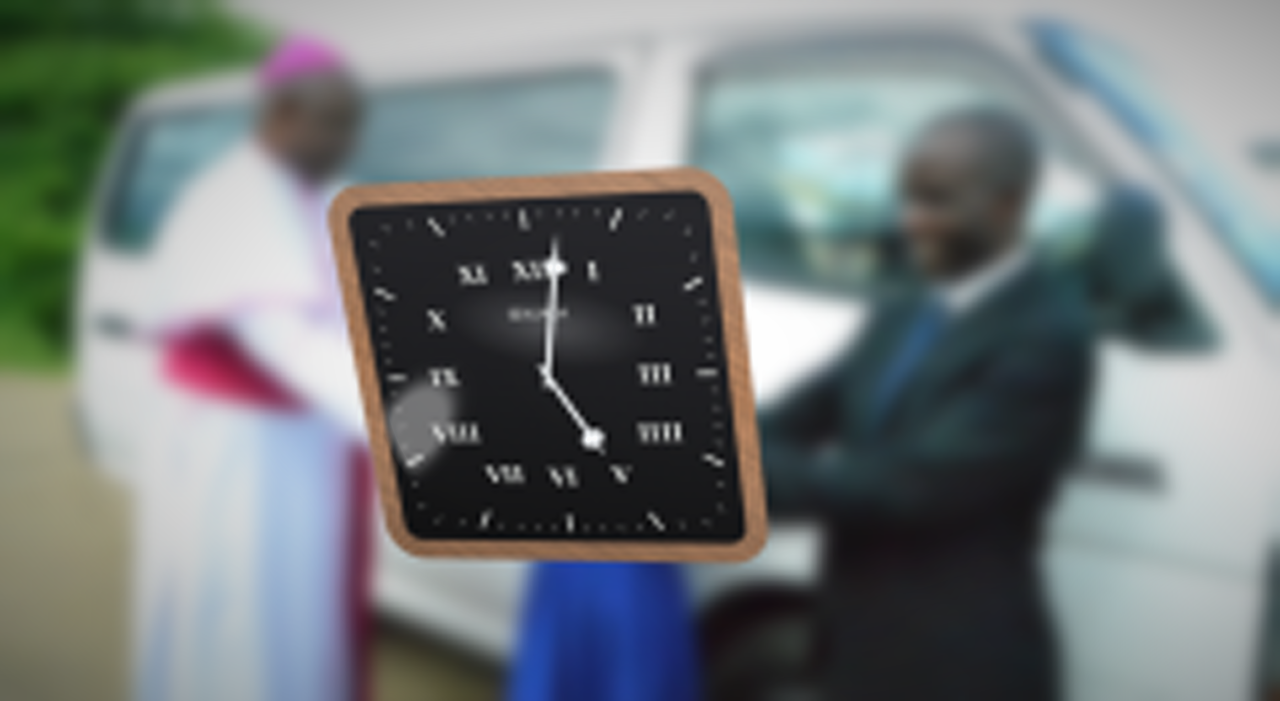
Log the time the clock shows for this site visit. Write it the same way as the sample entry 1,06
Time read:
5,02
